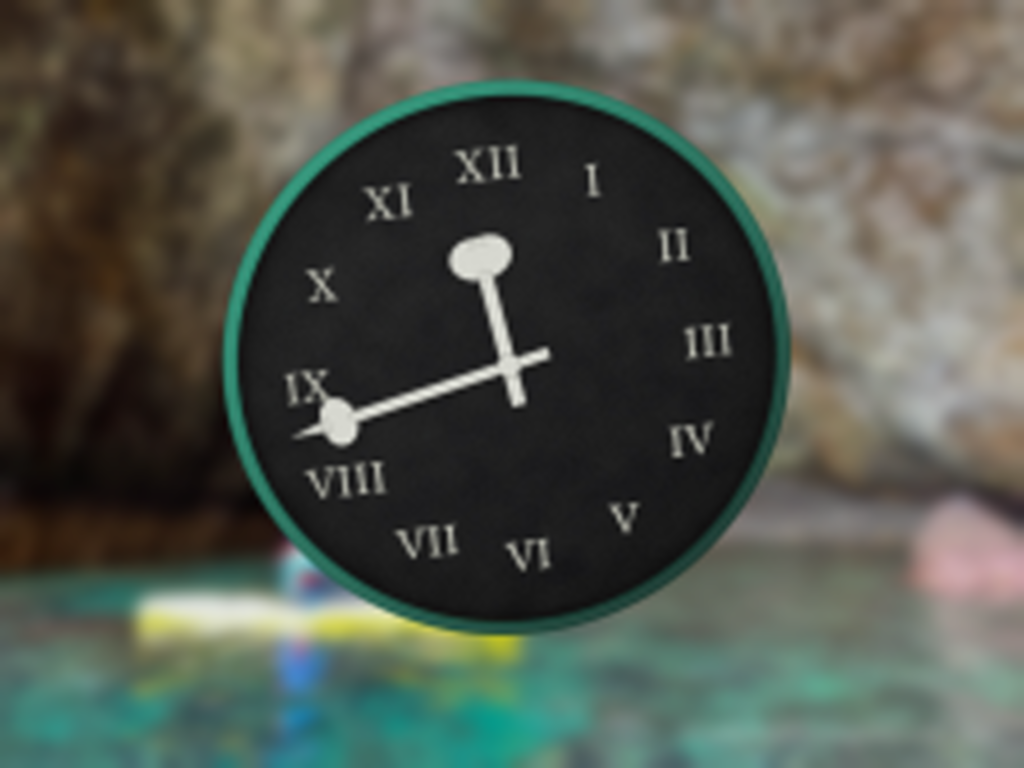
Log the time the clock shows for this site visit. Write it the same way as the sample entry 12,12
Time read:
11,43
